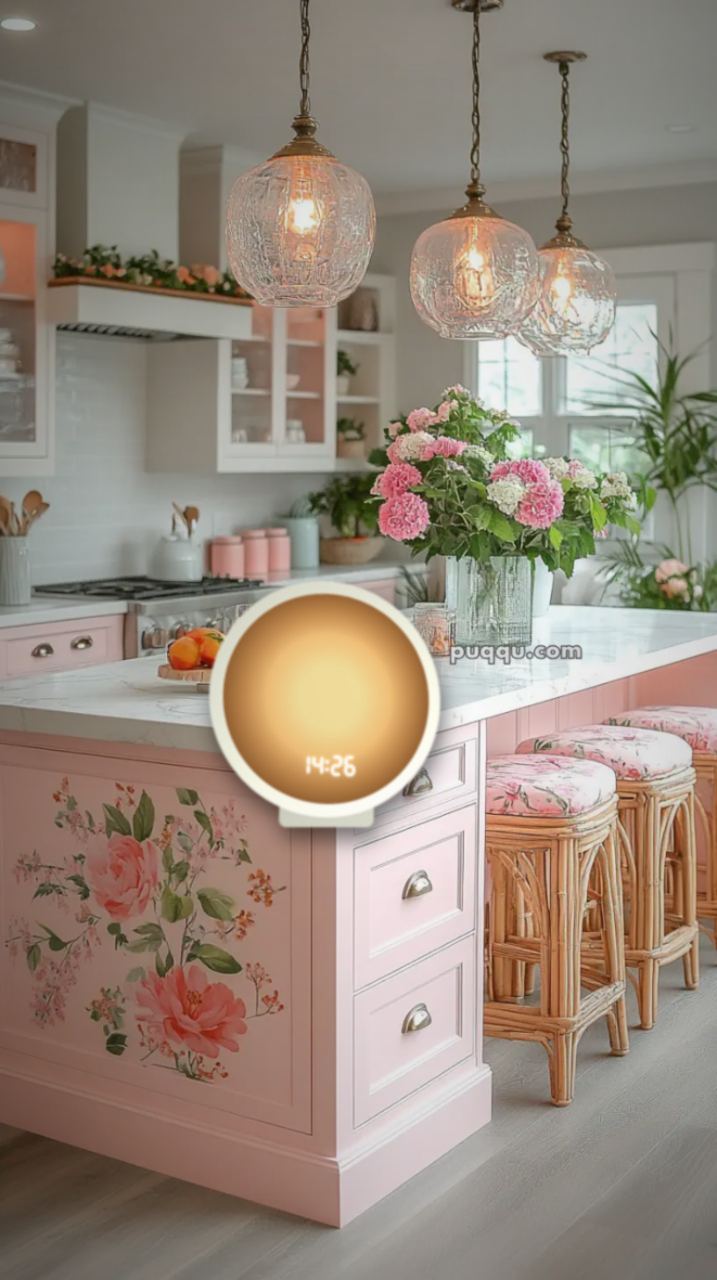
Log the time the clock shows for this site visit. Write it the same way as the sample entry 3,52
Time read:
14,26
